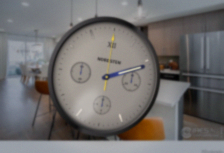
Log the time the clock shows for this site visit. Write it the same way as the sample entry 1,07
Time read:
2,11
